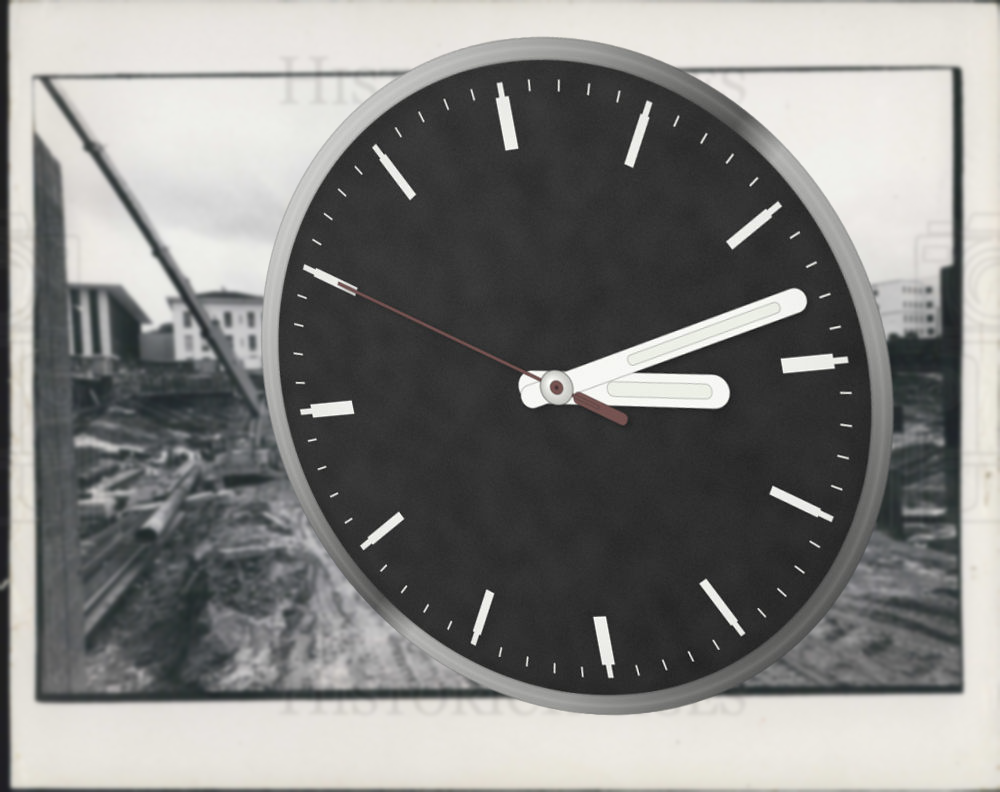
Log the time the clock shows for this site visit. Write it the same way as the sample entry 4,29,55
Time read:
3,12,50
